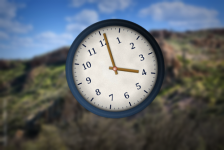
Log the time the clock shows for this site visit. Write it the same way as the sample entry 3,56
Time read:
4,01
